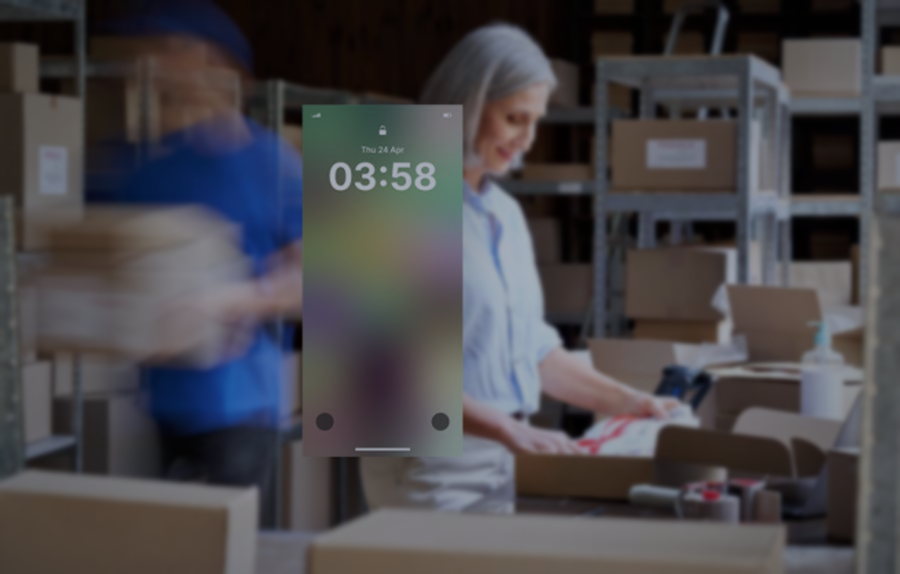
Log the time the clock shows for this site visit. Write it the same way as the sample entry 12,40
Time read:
3,58
